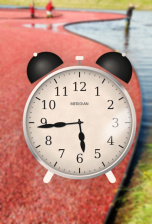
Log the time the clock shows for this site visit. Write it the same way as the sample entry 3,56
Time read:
5,44
